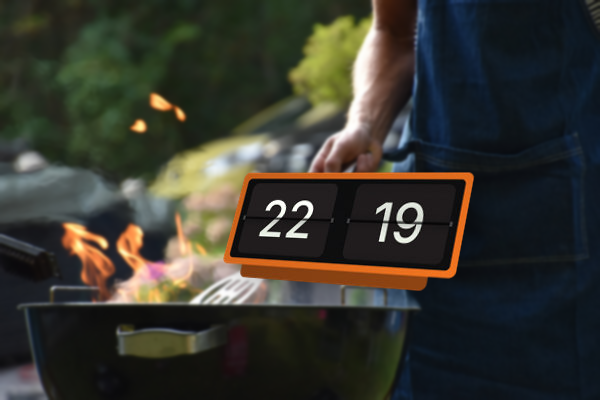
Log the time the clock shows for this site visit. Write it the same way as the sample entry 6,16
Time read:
22,19
